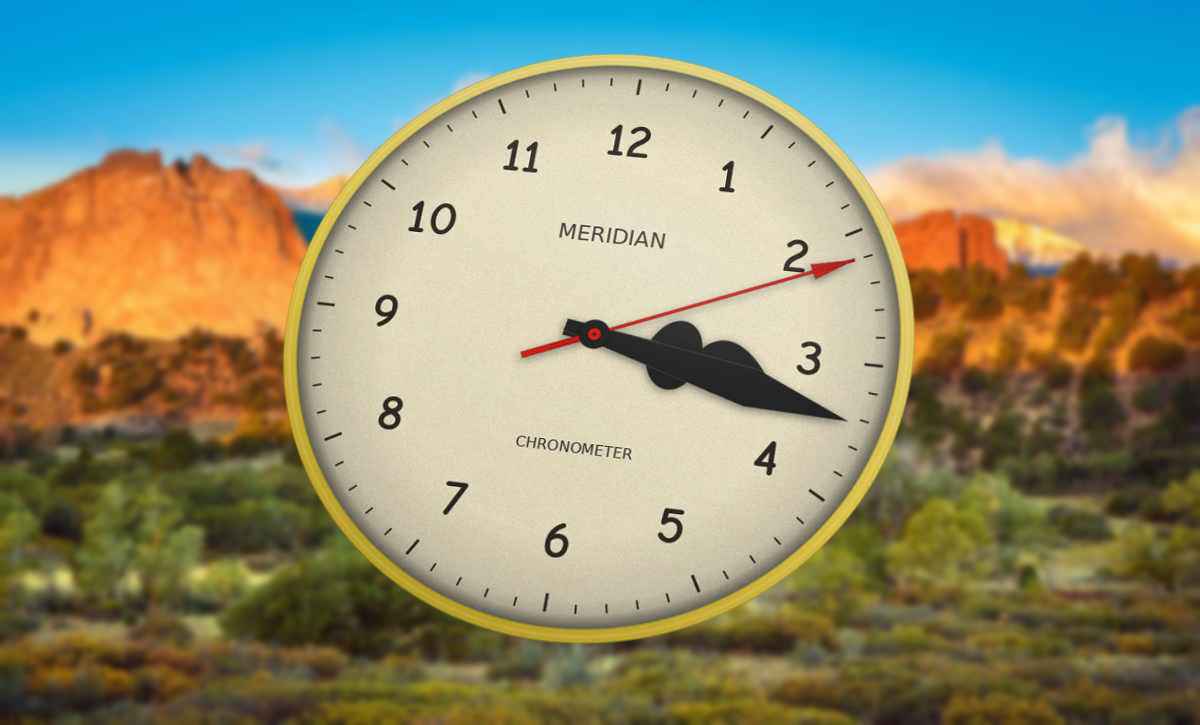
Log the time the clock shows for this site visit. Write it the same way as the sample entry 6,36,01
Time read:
3,17,11
